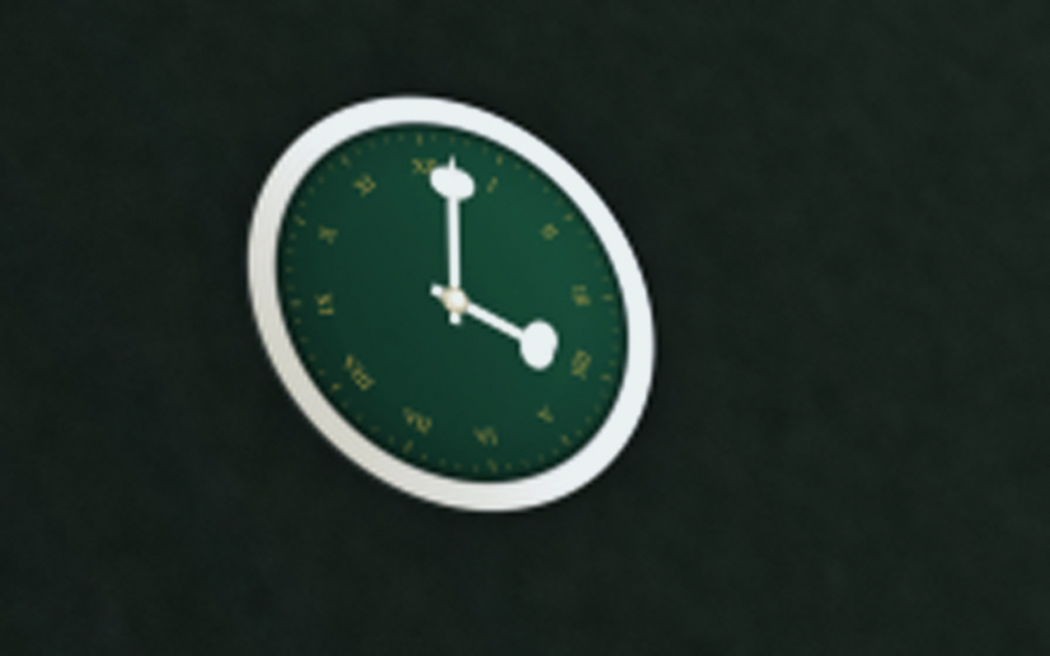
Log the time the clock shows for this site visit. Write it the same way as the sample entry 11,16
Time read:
4,02
